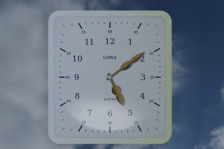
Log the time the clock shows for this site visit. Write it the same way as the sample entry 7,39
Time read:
5,09
